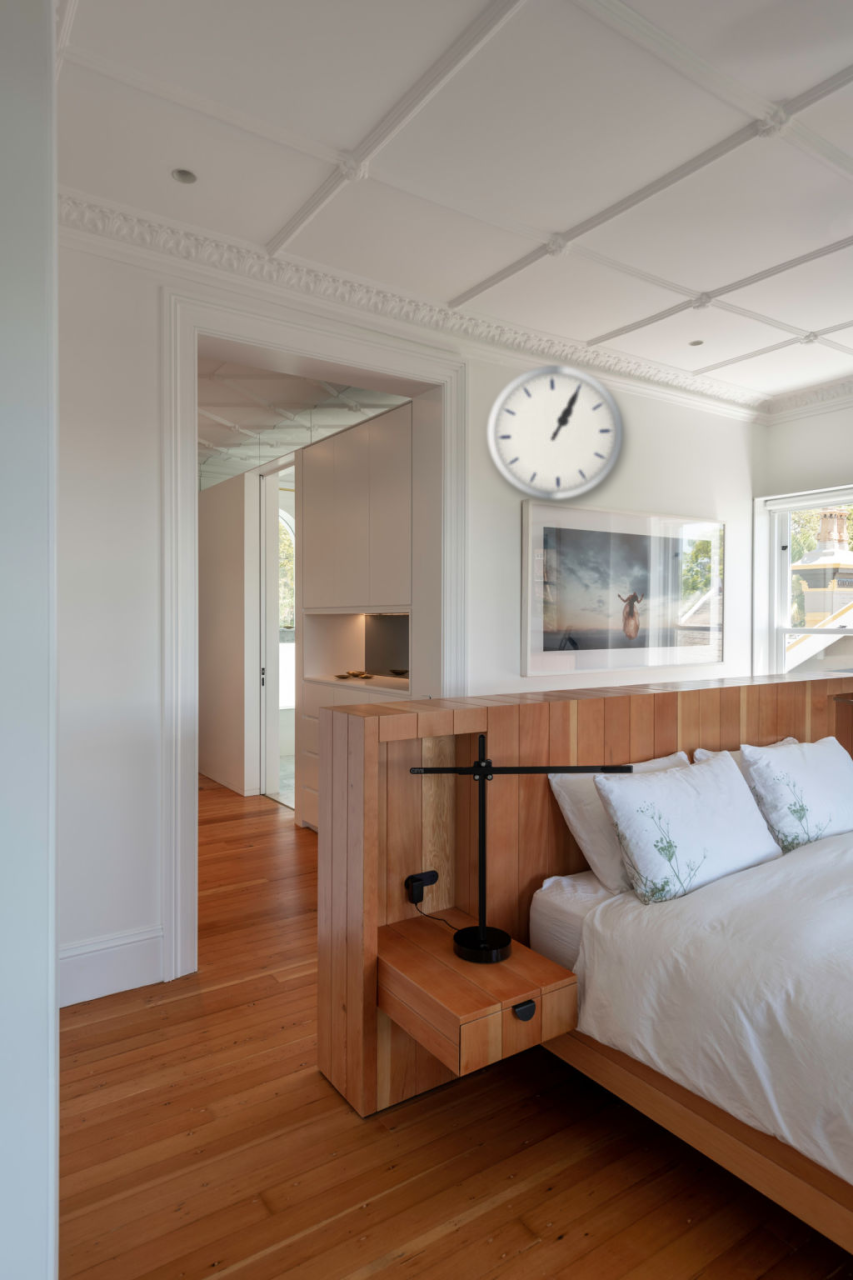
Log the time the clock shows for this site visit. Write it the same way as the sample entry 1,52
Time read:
1,05
